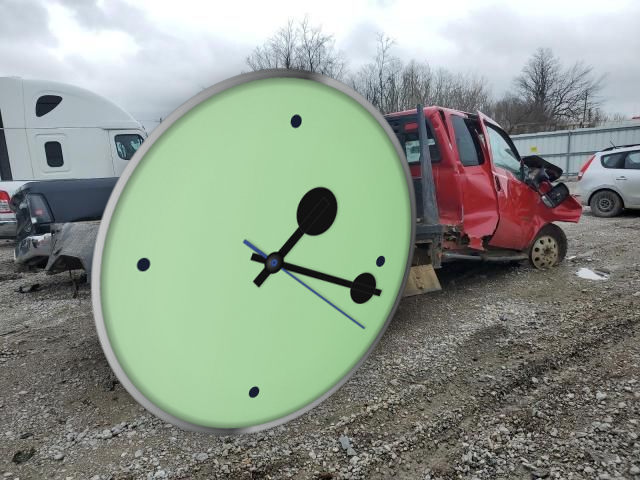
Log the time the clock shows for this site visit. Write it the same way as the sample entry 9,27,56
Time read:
1,17,20
